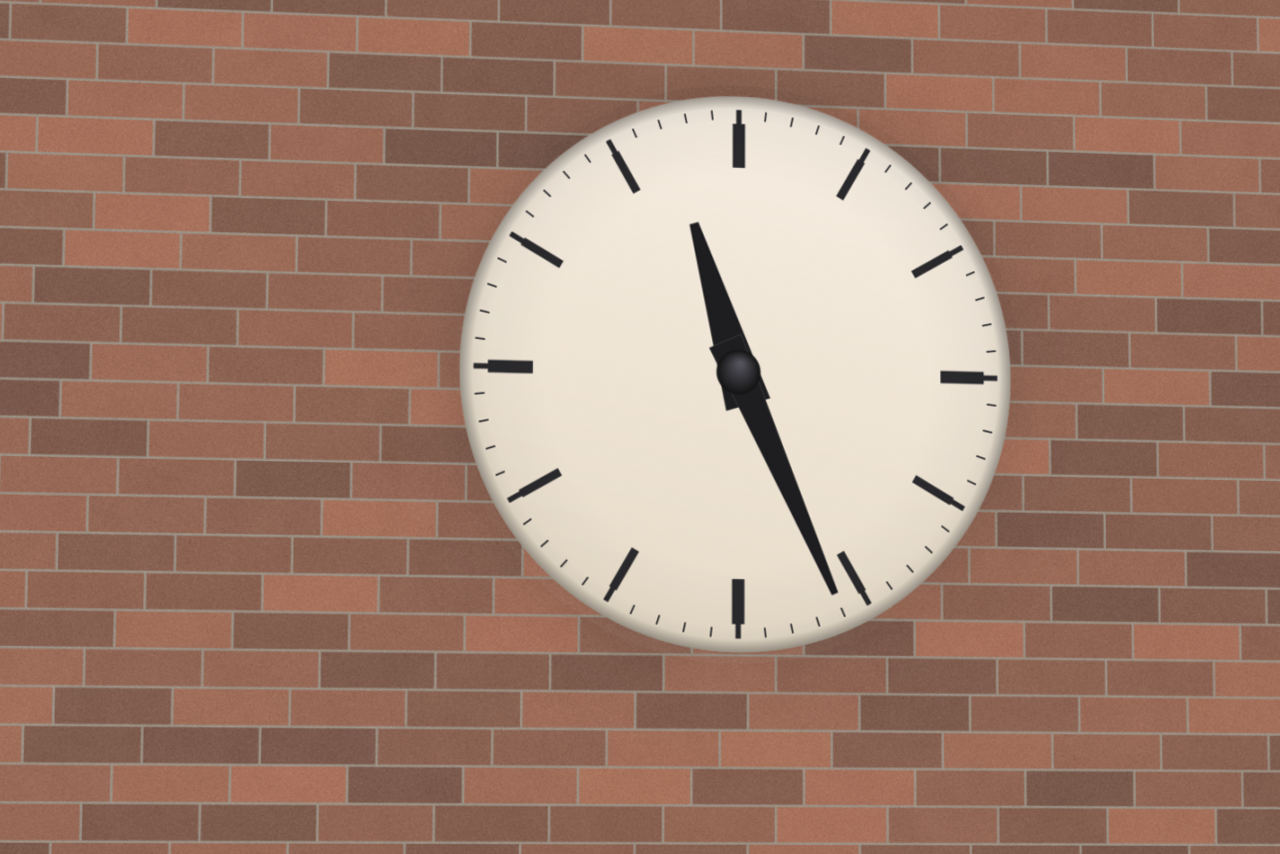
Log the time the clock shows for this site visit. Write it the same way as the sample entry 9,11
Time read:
11,26
